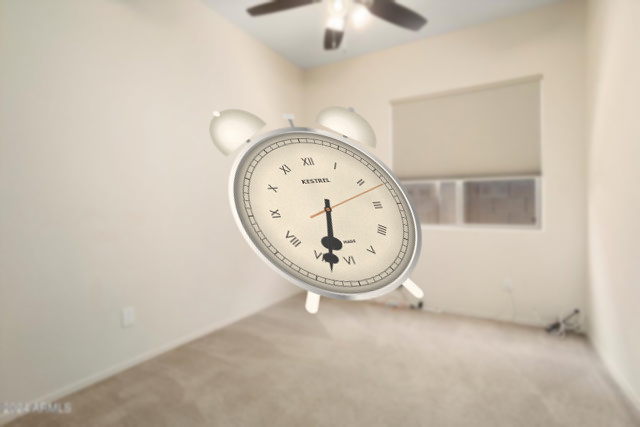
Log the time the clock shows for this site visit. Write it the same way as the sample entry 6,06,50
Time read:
6,33,12
